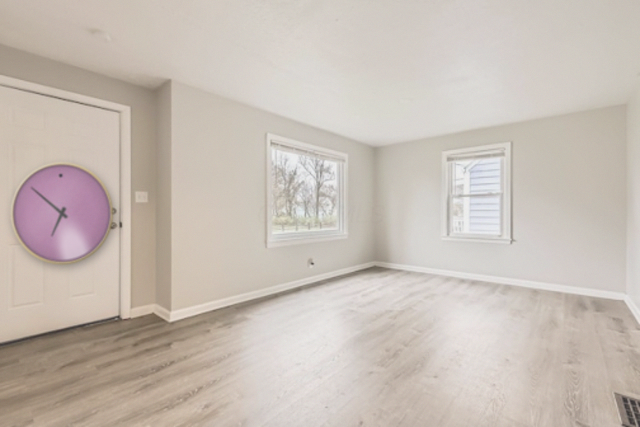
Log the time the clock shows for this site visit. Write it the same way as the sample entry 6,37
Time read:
6,52
